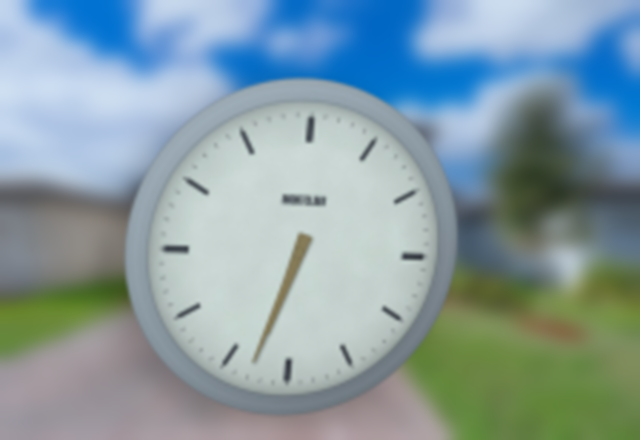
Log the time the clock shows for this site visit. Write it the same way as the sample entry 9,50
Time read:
6,33
